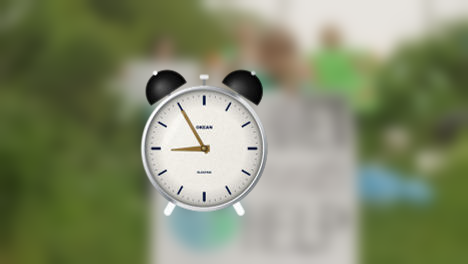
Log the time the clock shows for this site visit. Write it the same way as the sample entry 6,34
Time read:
8,55
